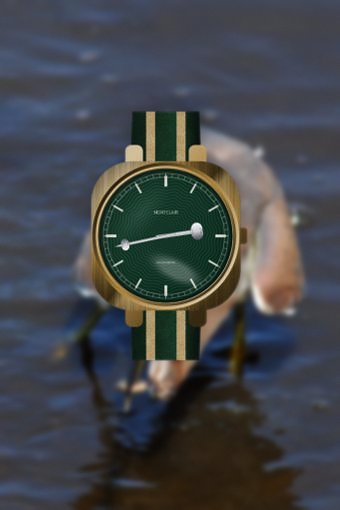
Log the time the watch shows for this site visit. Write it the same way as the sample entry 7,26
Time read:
2,43
